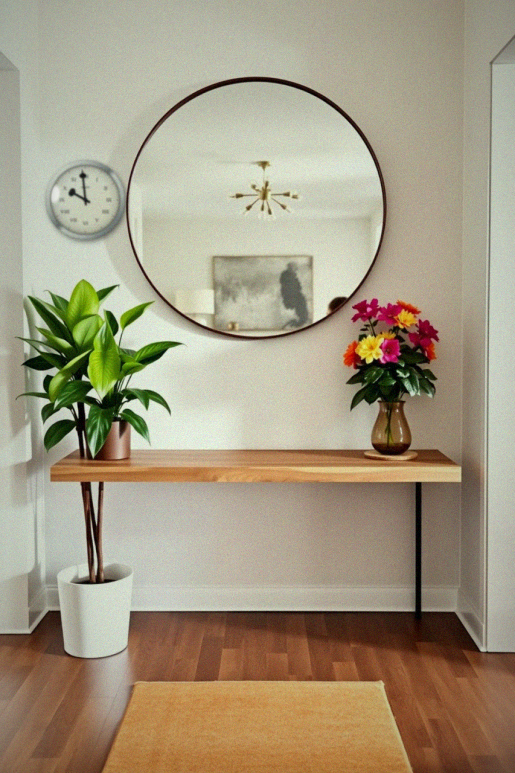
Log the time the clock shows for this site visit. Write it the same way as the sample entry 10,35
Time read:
9,59
